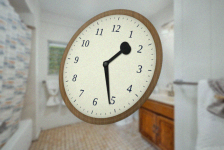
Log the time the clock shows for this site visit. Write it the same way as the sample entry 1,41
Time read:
1,26
